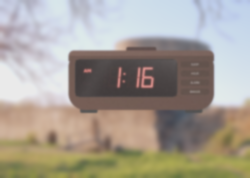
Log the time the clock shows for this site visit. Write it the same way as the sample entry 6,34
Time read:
1,16
